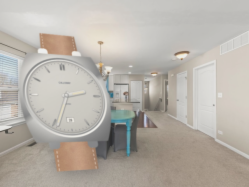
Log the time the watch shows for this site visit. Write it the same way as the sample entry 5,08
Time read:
2,34
